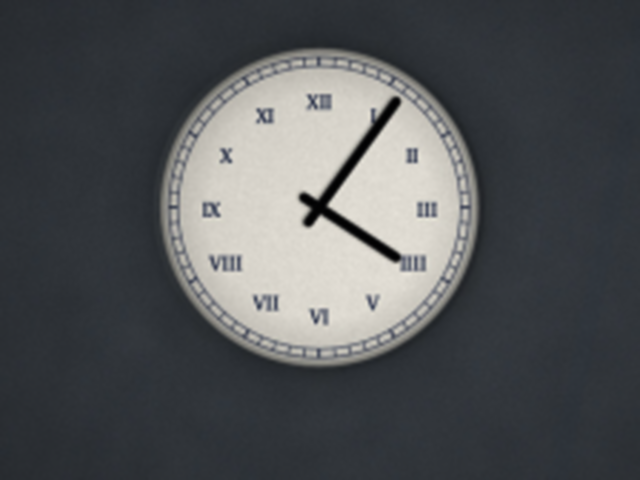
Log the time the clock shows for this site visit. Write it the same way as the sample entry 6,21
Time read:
4,06
